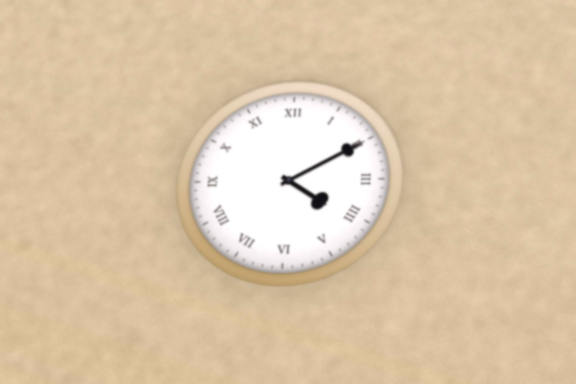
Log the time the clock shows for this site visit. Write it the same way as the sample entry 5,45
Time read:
4,10
